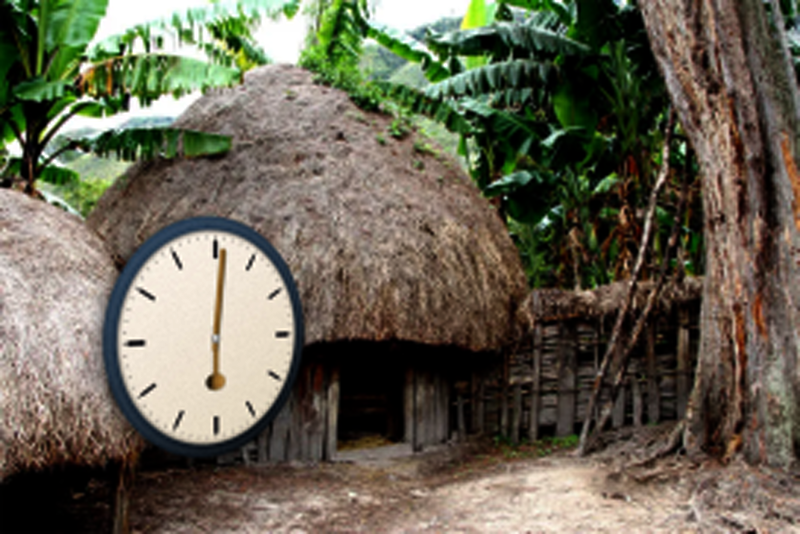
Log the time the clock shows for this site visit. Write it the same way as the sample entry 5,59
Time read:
6,01
